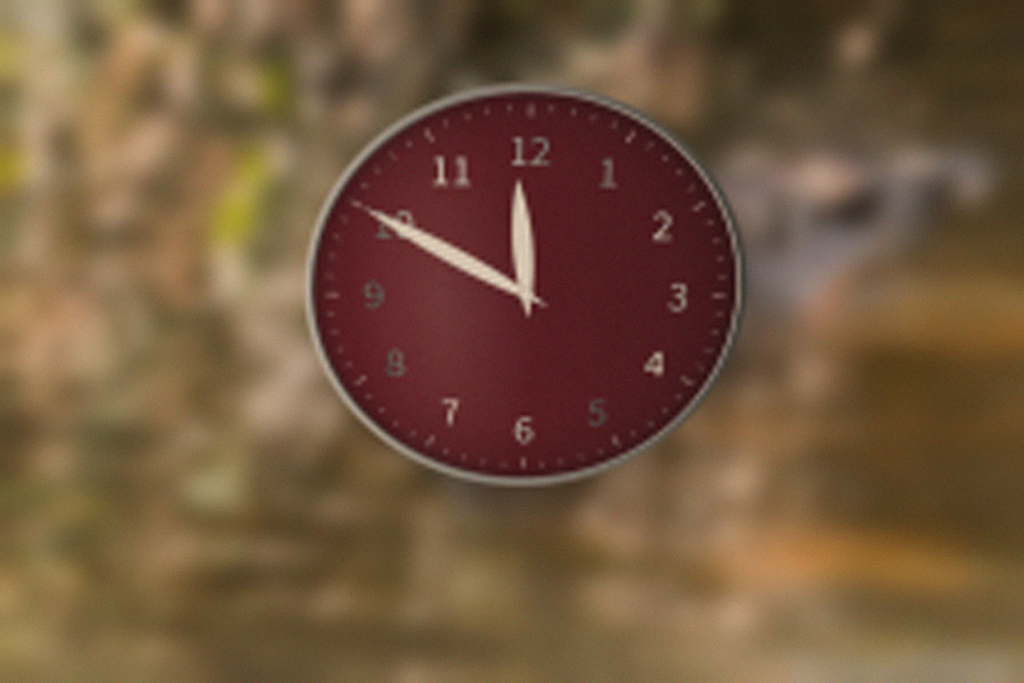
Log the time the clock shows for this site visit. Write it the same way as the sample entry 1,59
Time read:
11,50
